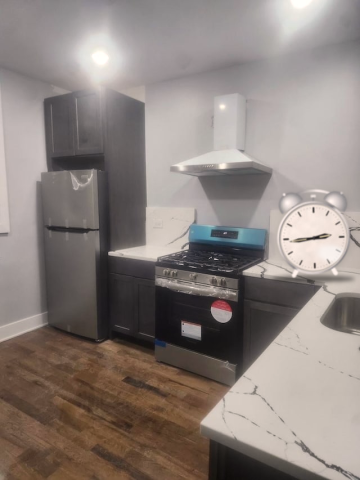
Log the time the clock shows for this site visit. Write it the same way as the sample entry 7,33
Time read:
2,44
